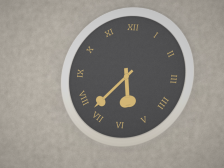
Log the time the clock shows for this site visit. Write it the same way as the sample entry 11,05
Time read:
5,37
